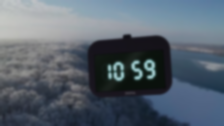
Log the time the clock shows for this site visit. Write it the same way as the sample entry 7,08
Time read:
10,59
